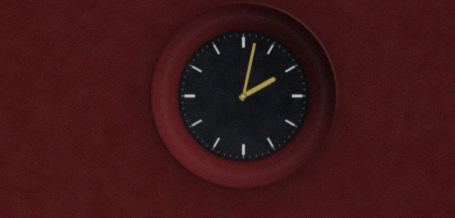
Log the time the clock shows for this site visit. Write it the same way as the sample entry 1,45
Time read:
2,02
